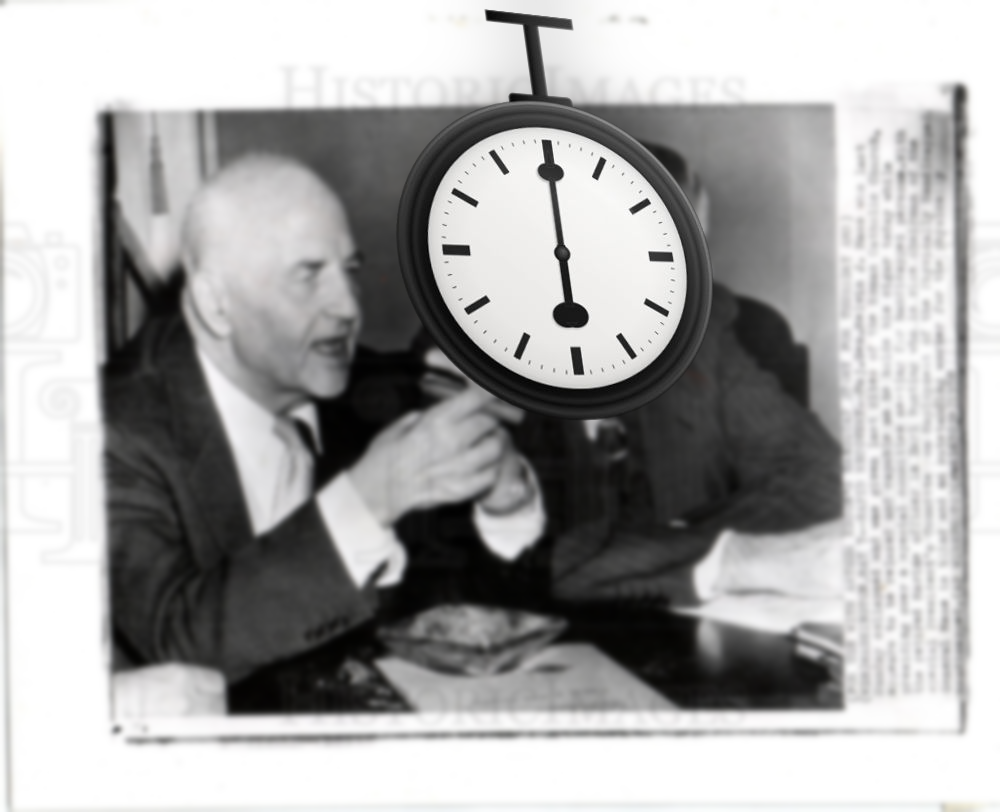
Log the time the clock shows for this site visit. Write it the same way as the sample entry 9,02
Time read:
6,00
